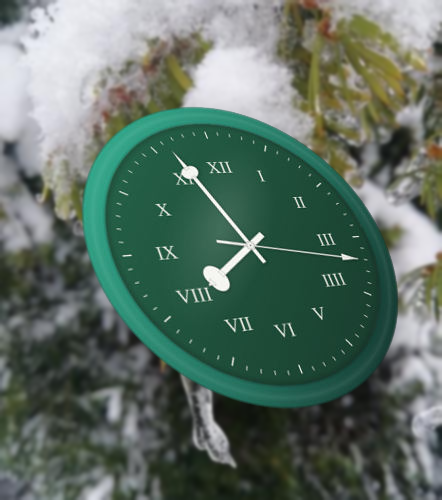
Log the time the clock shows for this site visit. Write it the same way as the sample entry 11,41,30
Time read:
7,56,17
